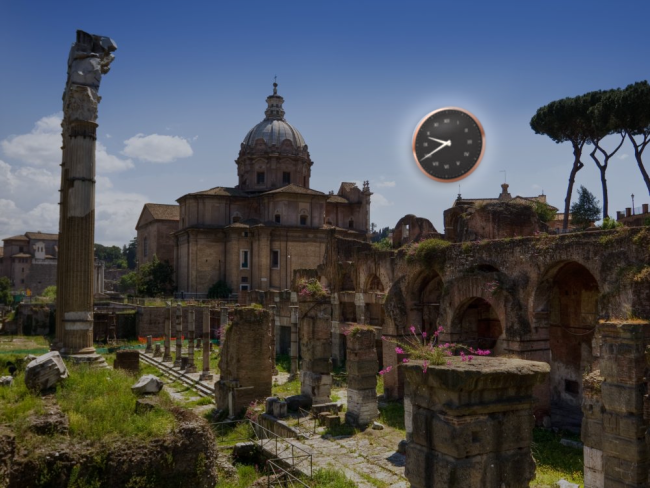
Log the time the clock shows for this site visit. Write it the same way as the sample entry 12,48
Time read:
9,40
